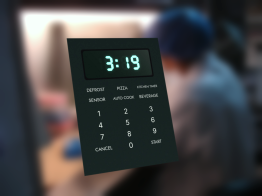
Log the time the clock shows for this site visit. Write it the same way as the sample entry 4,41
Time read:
3,19
